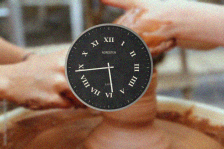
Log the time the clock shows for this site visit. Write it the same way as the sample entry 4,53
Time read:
5,44
